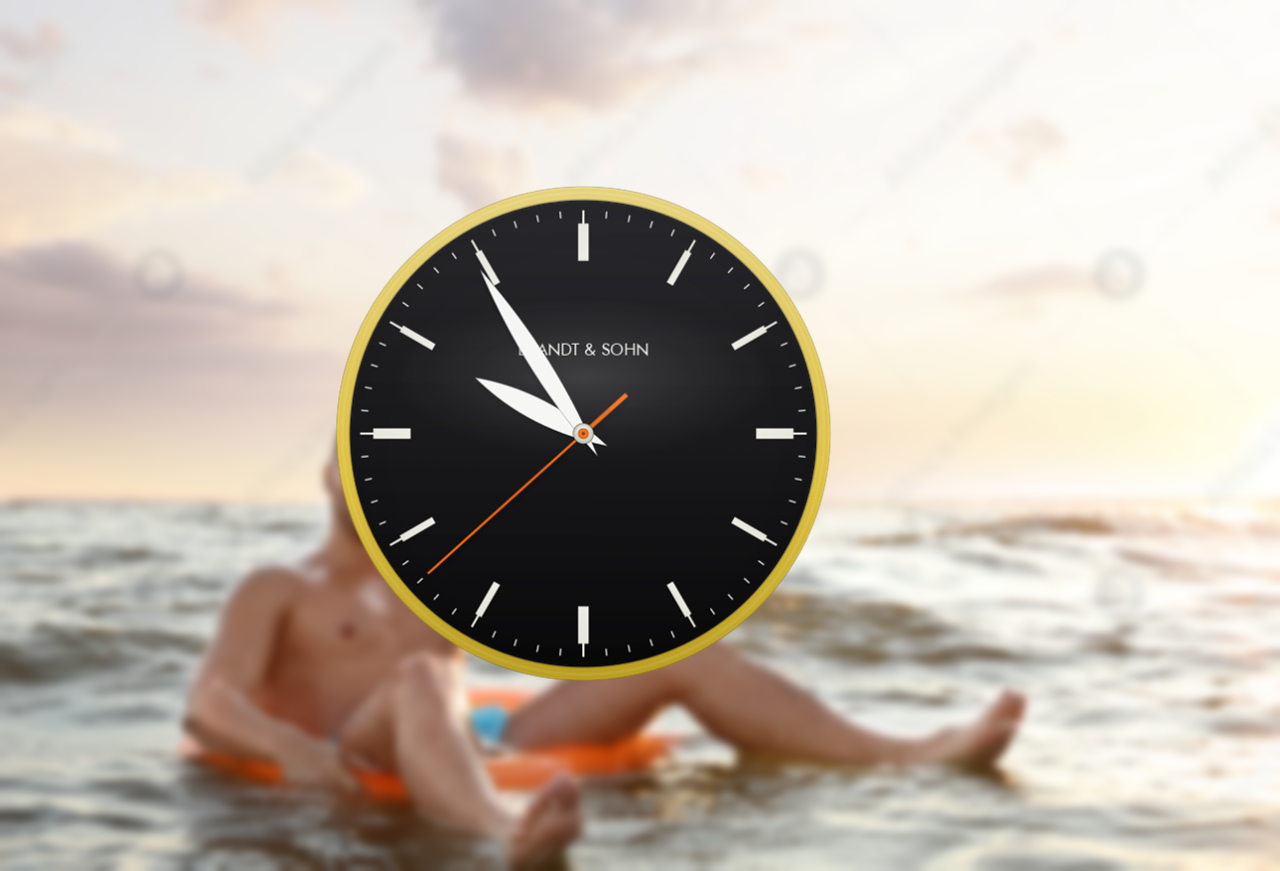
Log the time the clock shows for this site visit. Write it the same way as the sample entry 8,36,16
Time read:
9,54,38
